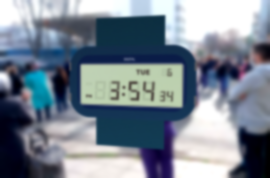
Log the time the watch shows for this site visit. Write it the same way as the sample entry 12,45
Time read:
3,54
